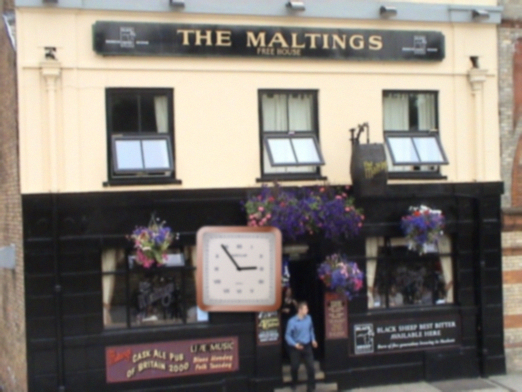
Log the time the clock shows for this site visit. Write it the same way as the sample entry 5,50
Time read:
2,54
